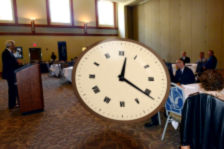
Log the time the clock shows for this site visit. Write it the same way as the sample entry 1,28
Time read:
12,21
